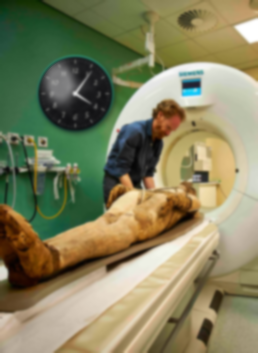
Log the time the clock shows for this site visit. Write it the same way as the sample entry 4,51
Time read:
4,06
